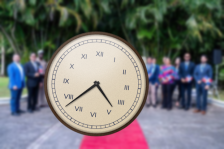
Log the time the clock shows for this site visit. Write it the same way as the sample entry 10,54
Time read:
4,38
